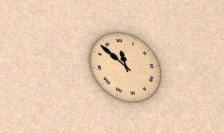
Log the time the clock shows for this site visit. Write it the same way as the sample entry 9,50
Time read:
11,53
